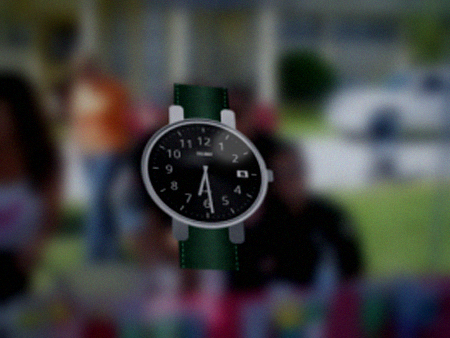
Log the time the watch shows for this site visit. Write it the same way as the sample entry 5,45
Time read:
6,29
